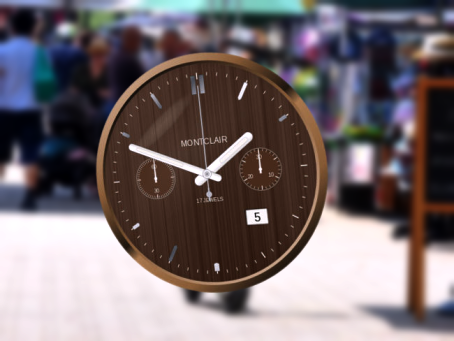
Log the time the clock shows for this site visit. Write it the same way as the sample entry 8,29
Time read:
1,49
